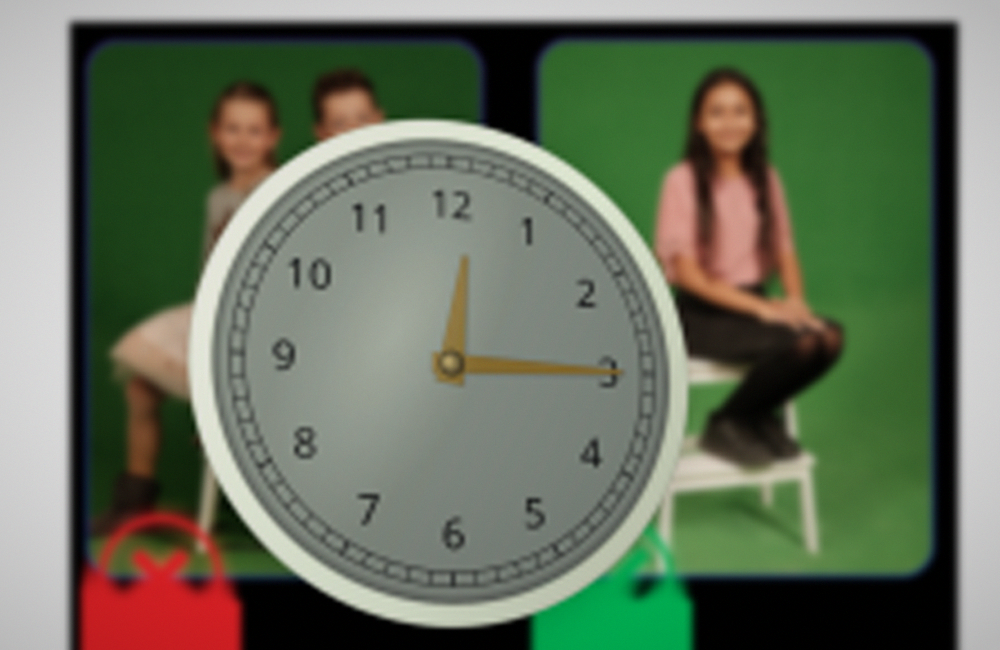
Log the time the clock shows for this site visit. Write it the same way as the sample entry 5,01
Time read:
12,15
